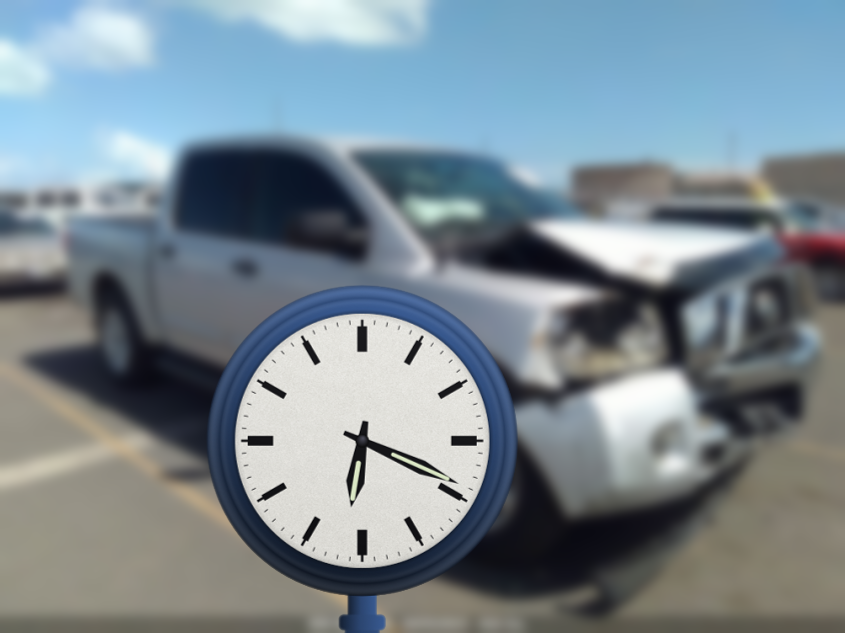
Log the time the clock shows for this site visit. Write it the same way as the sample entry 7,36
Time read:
6,19
